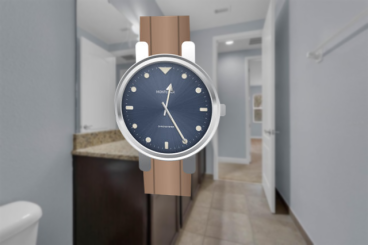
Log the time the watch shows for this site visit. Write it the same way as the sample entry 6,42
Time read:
12,25
